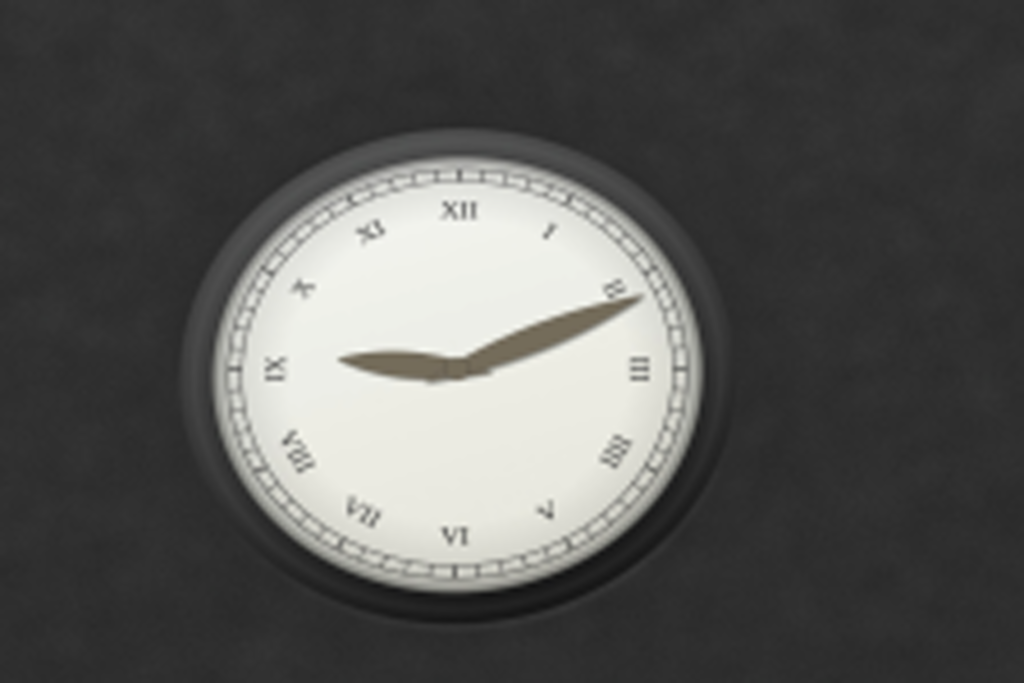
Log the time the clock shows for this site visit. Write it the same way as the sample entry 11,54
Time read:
9,11
